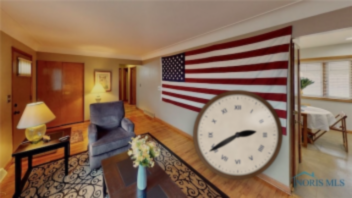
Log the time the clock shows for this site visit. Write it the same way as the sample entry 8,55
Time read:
2,40
